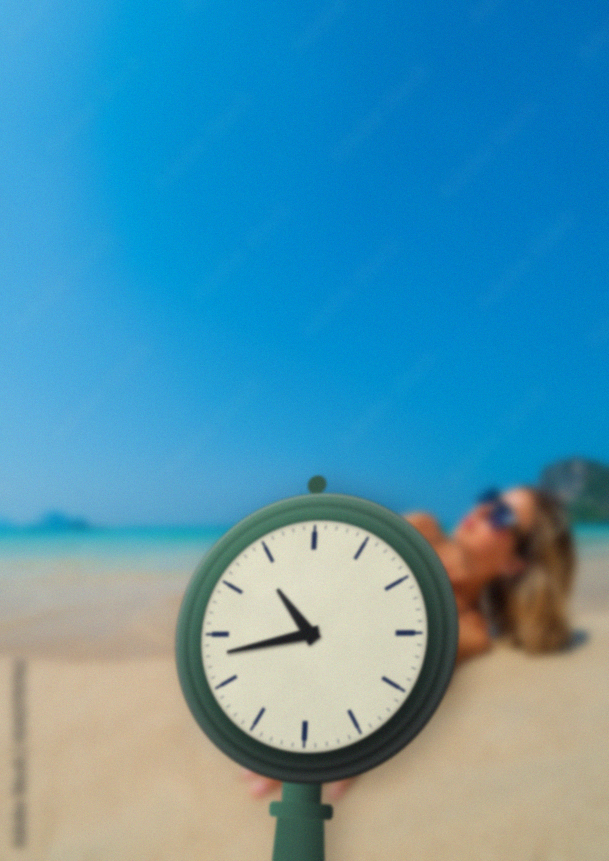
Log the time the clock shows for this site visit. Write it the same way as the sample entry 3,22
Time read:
10,43
